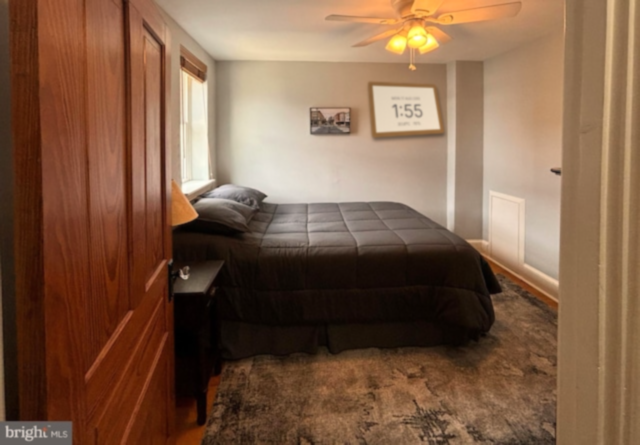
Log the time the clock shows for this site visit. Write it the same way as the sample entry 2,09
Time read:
1,55
